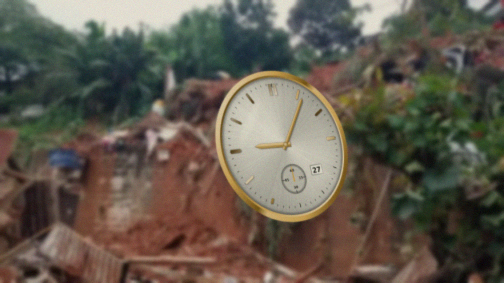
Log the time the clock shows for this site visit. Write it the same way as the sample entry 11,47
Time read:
9,06
